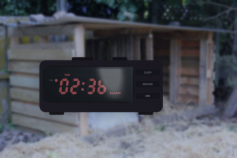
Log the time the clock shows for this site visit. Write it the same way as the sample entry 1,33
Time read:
2,36
